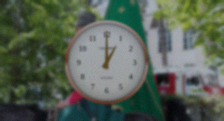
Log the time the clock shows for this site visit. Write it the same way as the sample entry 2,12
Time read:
1,00
